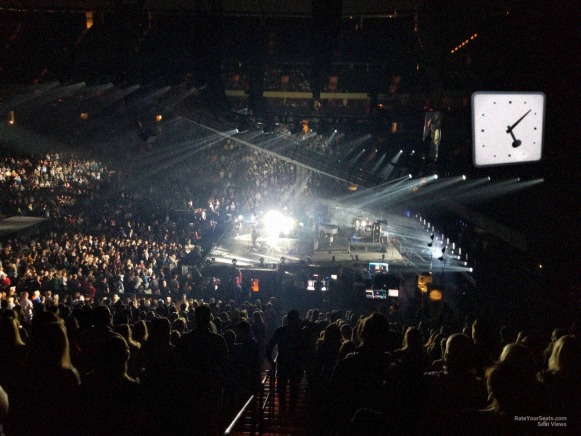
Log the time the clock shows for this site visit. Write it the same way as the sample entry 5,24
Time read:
5,08
